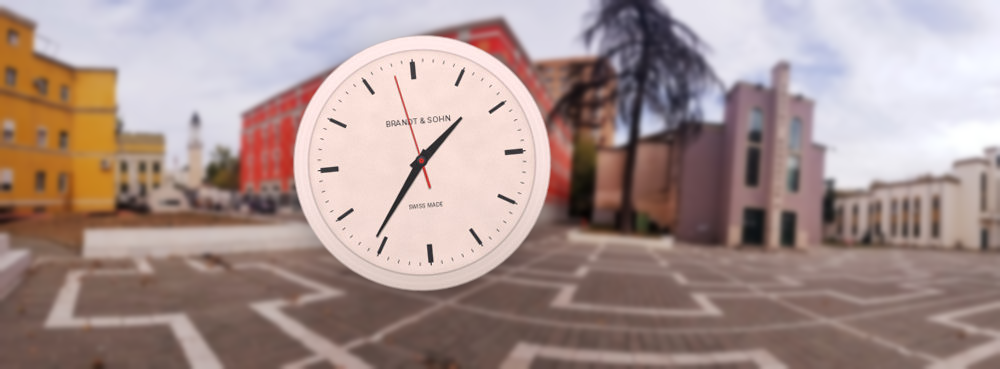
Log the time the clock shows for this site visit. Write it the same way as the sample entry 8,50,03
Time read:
1,35,58
